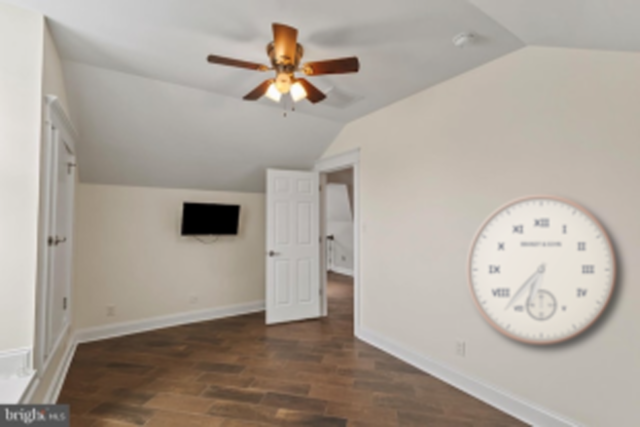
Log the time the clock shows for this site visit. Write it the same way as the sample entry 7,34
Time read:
6,37
